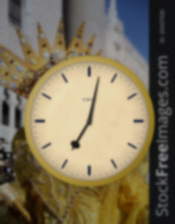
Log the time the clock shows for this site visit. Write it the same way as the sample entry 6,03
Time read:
7,02
